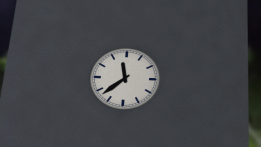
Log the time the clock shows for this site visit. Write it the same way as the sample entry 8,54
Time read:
11,38
